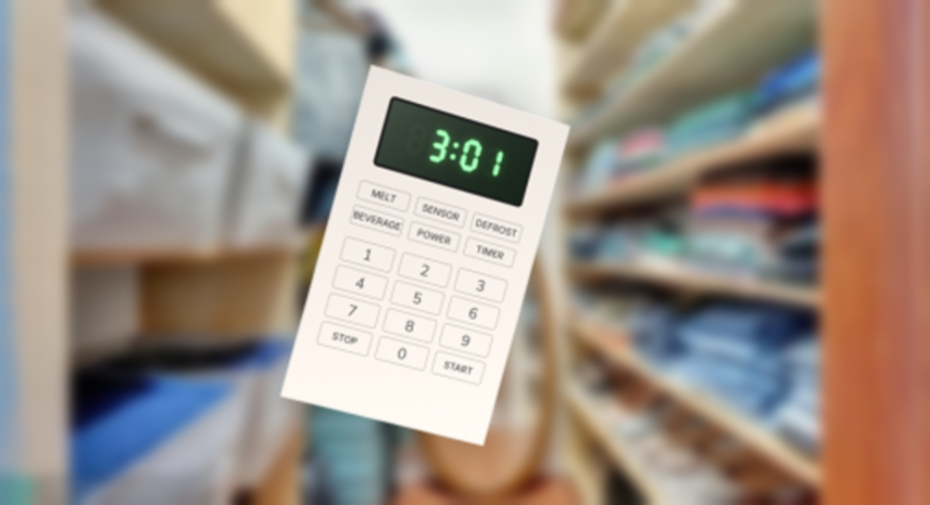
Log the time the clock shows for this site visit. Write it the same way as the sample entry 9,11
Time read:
3,01
